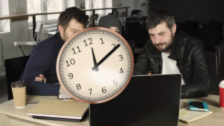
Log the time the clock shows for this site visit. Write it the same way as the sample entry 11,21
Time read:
12,11
